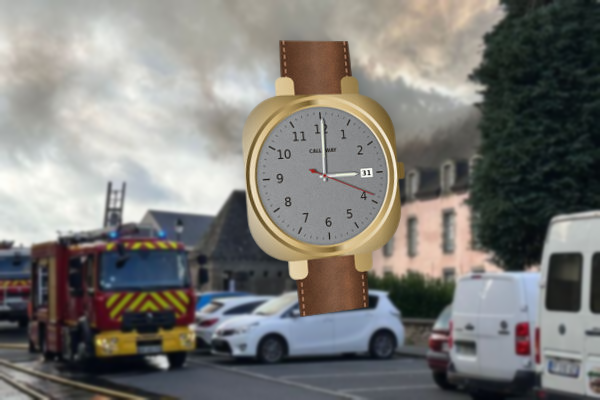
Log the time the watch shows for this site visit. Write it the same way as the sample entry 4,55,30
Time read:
3,00,19
